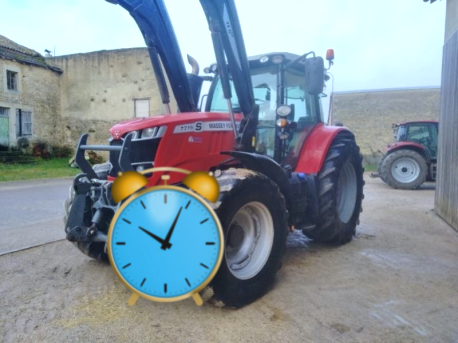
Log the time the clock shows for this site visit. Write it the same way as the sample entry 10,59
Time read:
10,04
